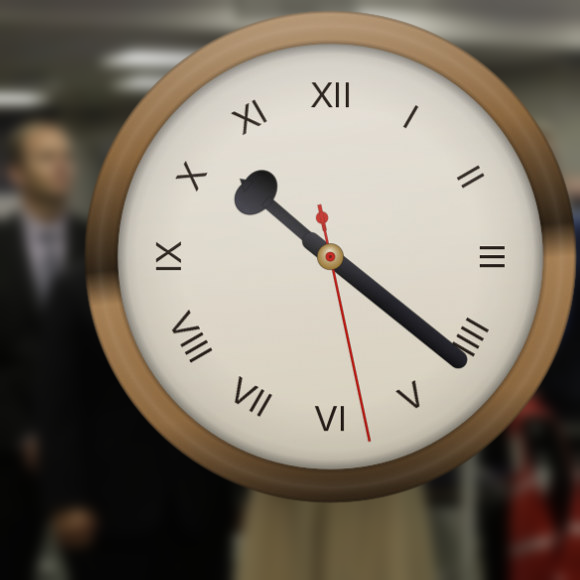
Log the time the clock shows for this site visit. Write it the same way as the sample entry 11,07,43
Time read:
10,21,28
